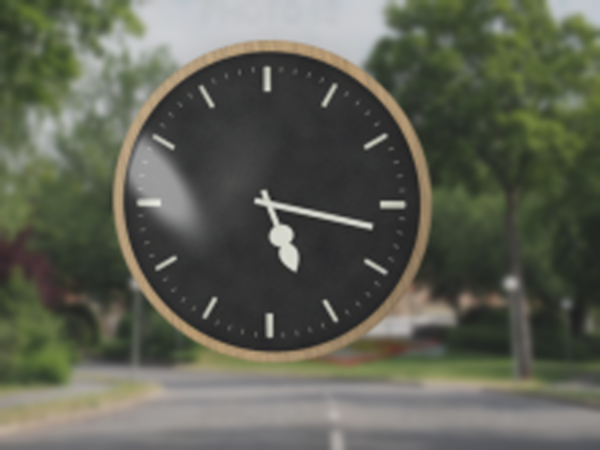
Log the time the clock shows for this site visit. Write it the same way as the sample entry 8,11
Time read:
5,17
